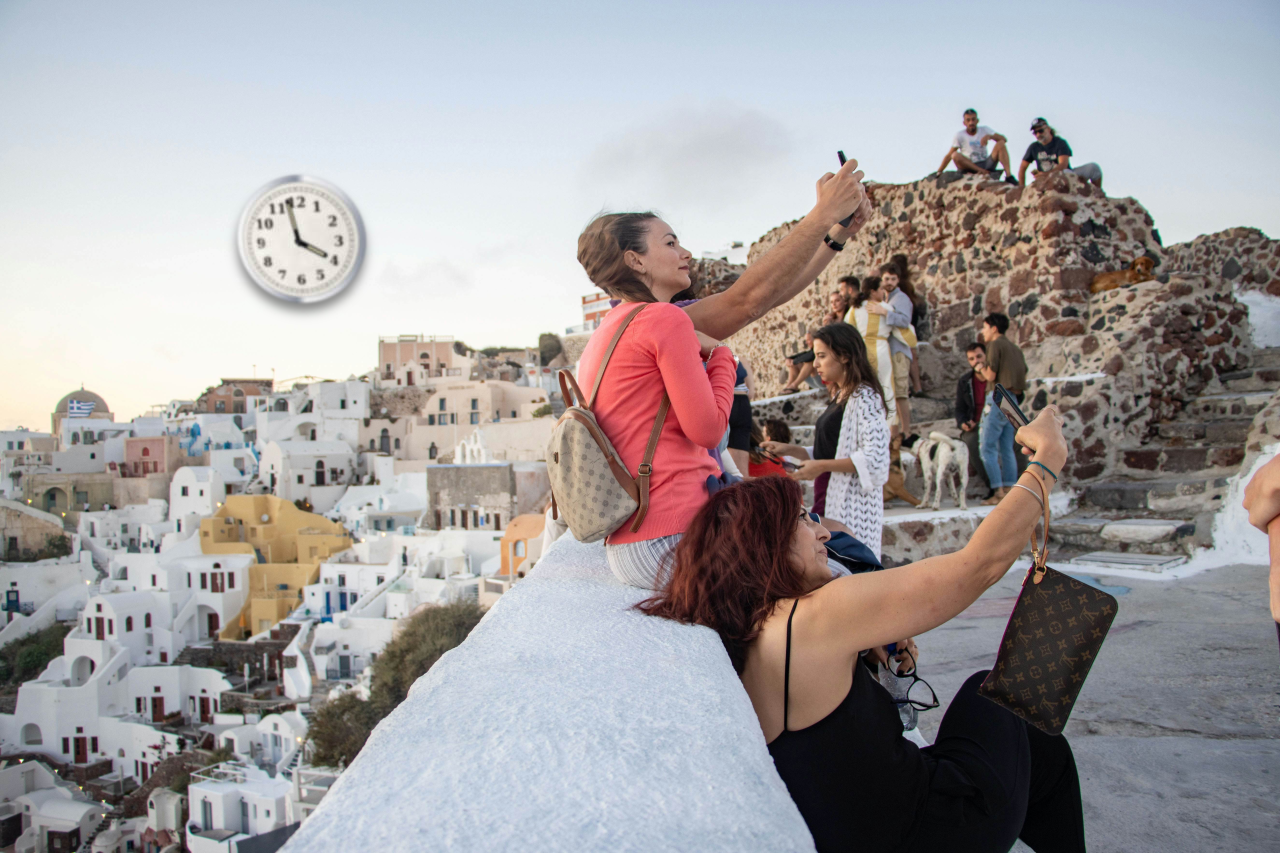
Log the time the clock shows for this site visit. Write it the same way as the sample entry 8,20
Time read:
3,58
